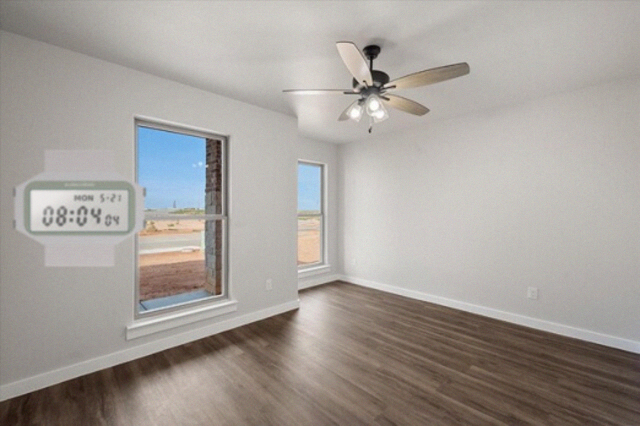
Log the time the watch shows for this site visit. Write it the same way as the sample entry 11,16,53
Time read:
8,04,04
